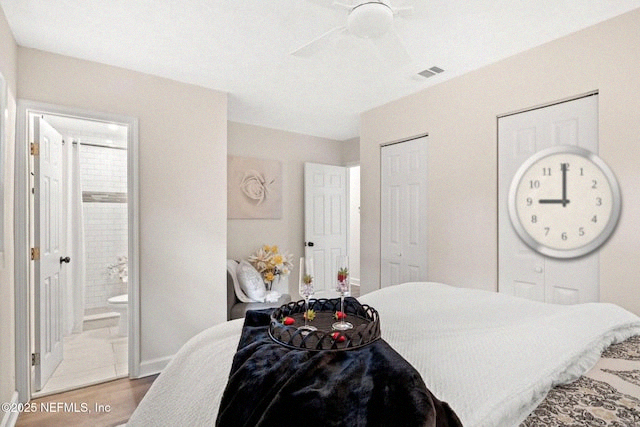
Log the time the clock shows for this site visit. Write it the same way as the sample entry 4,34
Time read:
9,00
